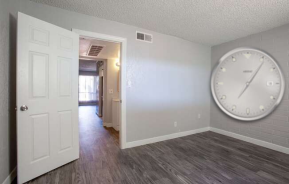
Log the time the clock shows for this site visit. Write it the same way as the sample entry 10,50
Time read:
7,06
